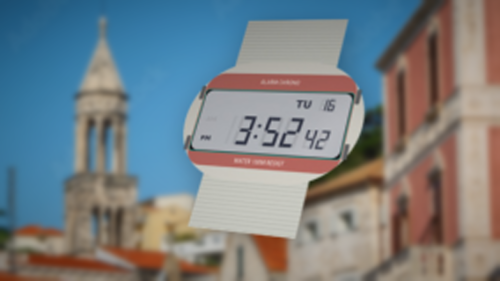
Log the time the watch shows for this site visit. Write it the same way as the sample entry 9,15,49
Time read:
3,52,42
